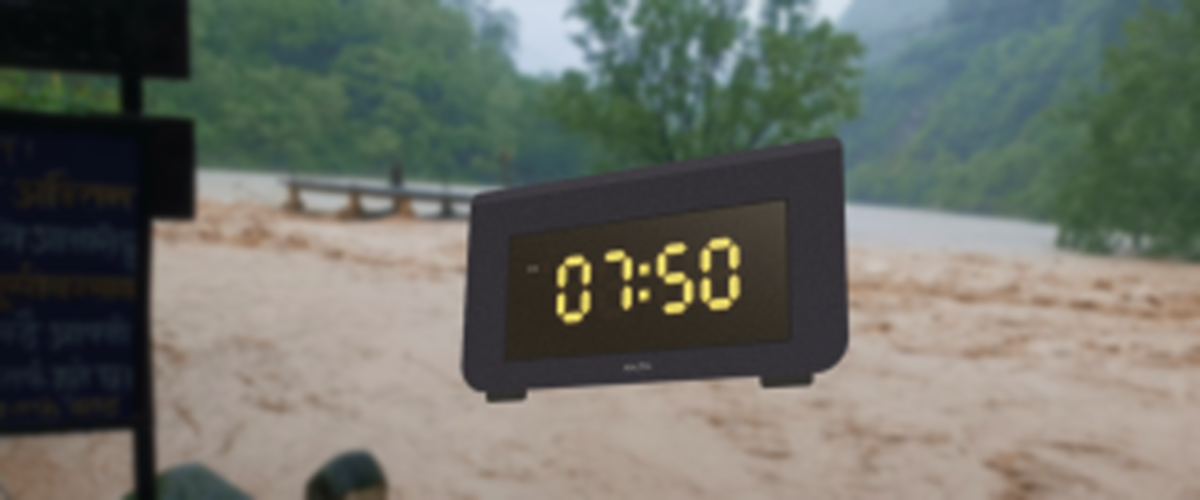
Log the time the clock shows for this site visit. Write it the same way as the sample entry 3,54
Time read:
7,50
